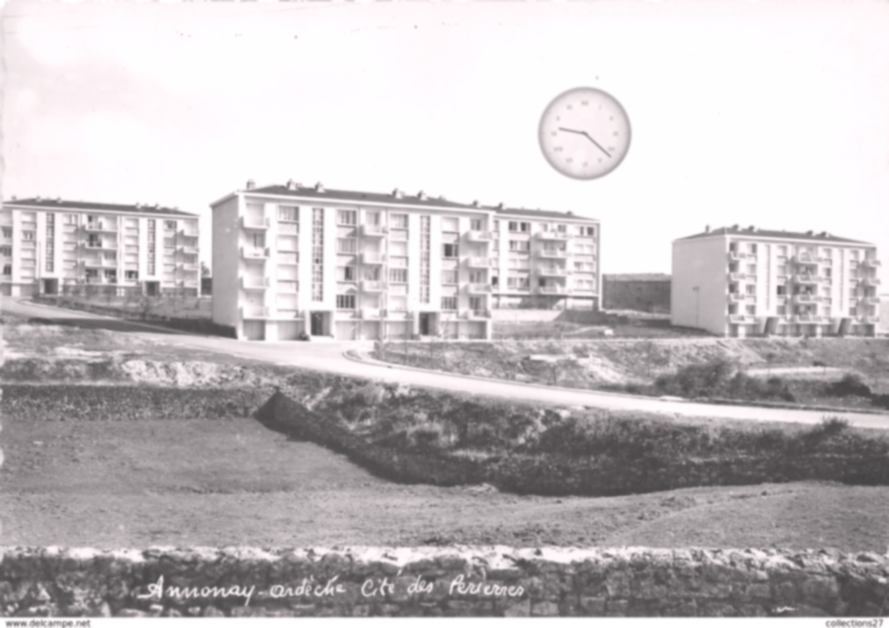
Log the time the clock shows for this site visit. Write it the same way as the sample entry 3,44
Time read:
9,22
